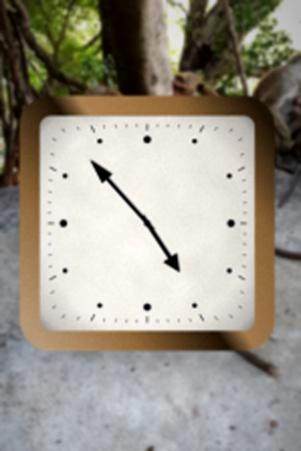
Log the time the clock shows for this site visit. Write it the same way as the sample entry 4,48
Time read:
4,53
